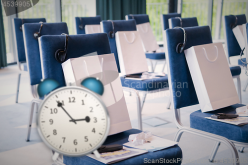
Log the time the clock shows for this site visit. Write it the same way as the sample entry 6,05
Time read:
2,54
